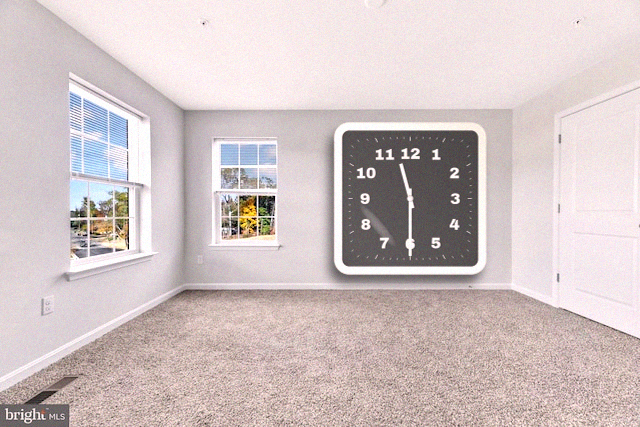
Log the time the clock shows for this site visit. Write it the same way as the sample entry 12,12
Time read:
11,30
